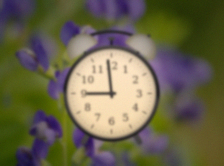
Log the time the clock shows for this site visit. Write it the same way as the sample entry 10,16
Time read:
8,59
